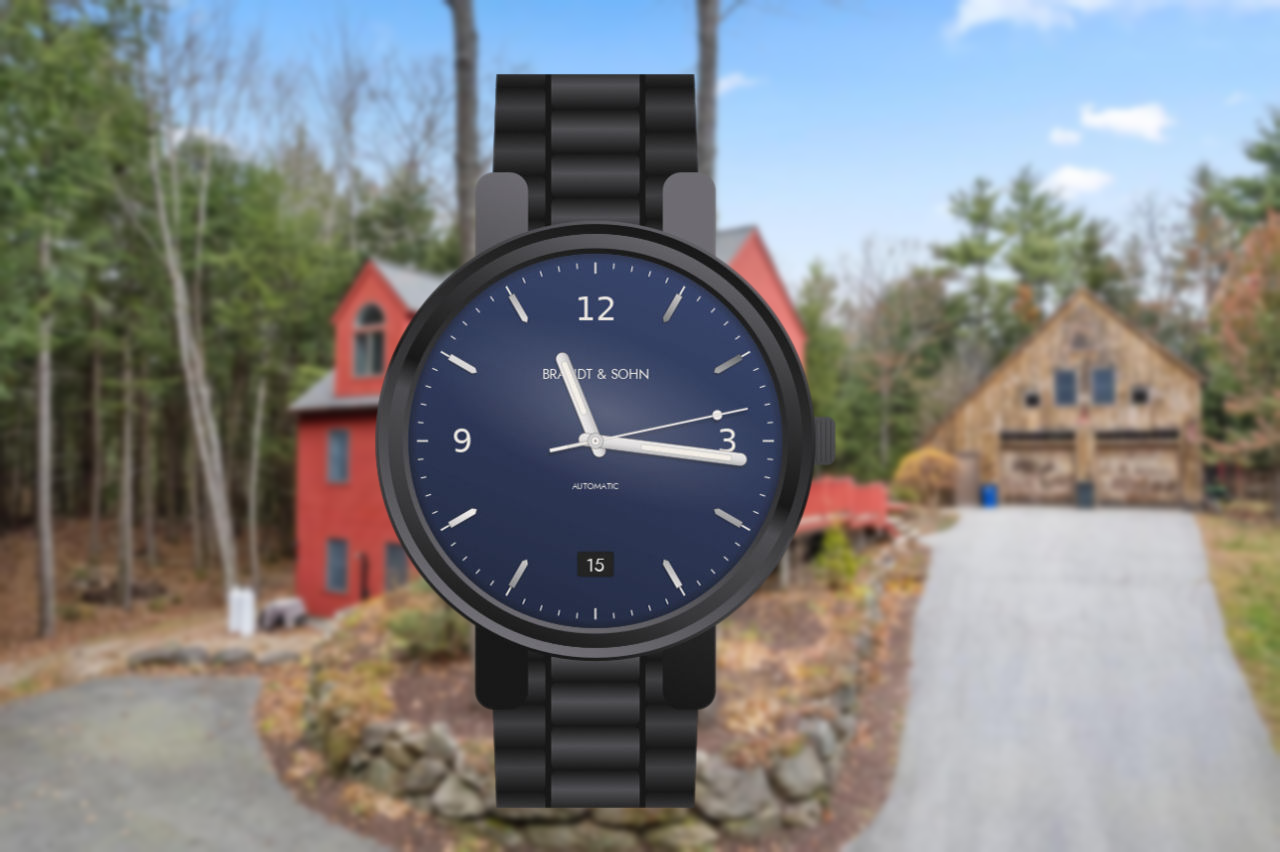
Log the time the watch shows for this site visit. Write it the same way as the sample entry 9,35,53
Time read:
11,16,13
